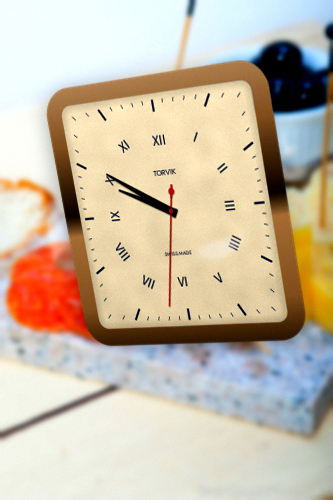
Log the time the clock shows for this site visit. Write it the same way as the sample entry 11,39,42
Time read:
9,50,32
